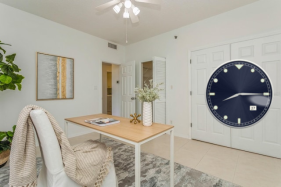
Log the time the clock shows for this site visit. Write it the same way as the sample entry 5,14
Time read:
8,15
